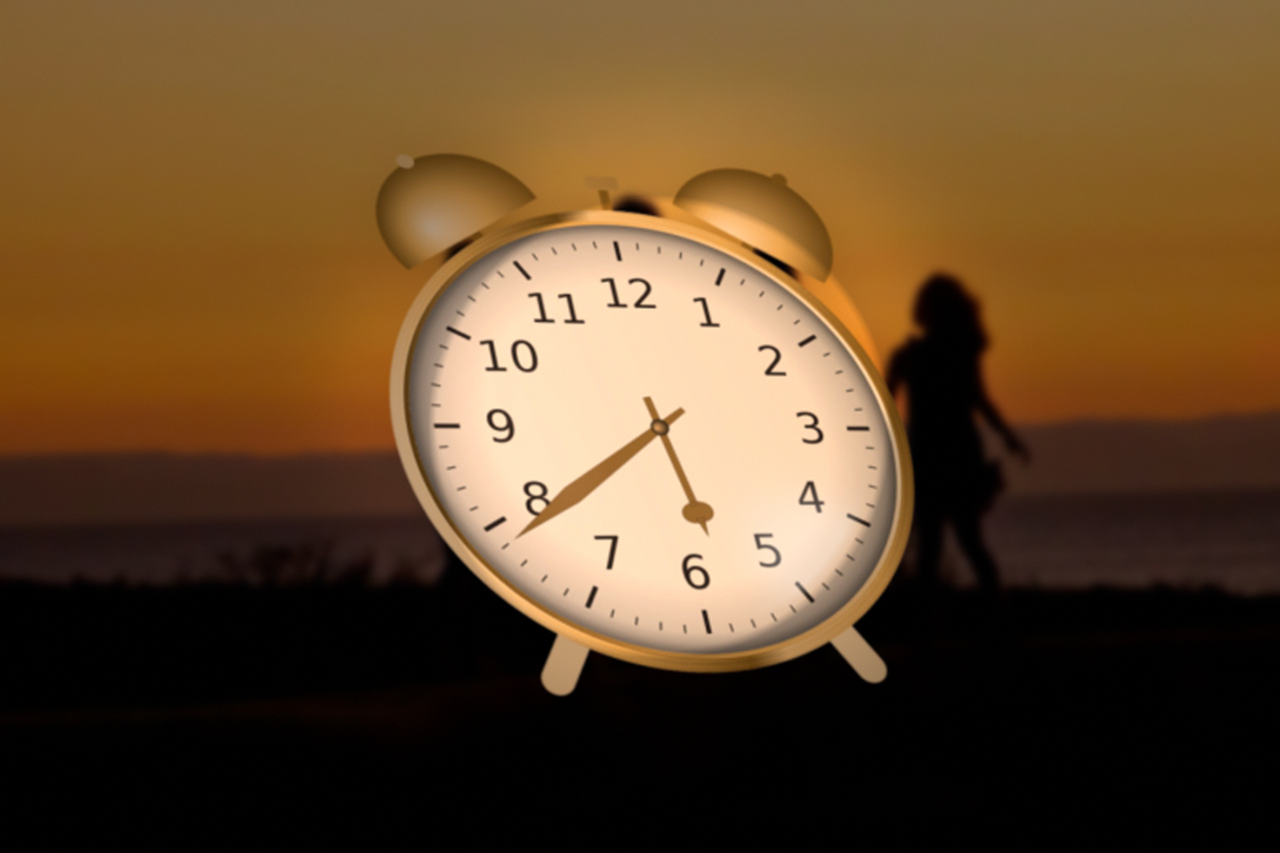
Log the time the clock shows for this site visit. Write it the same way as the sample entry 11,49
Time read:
5,39
